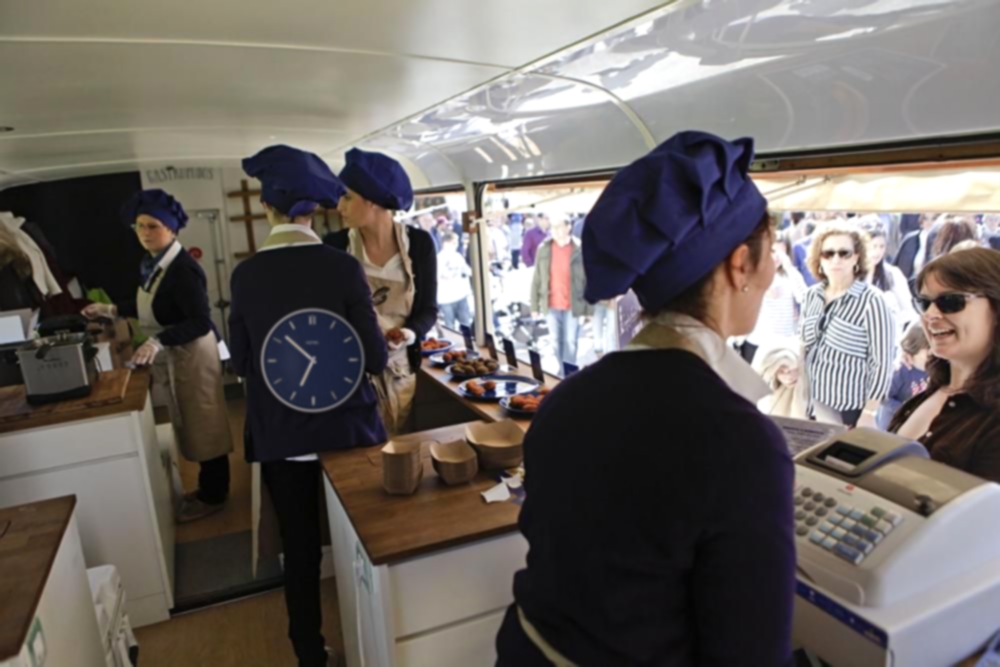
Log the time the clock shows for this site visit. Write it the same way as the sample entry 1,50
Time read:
6,52
